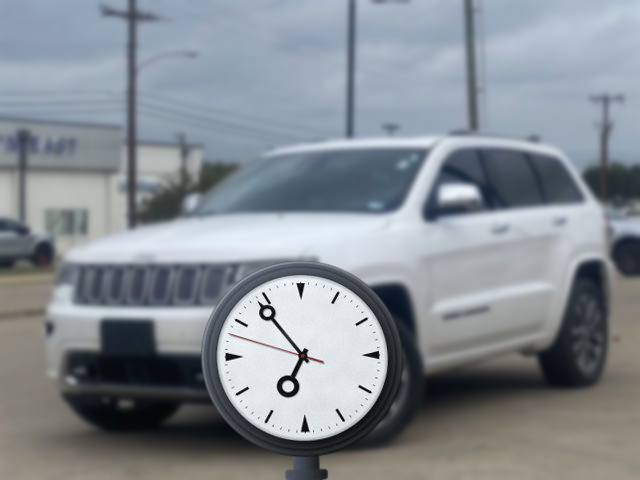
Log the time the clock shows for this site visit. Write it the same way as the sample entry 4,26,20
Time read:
6,53,48
